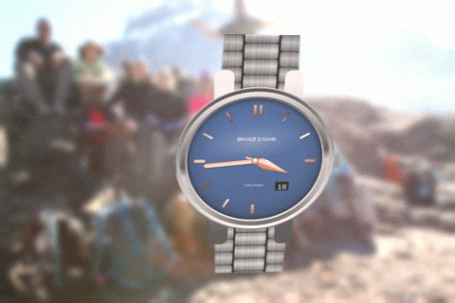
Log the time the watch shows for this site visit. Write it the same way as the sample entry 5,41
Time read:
3,44
